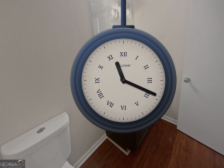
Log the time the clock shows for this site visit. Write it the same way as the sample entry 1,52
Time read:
11,19
